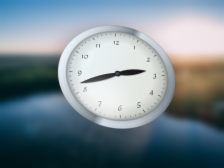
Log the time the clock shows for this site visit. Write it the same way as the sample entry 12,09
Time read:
2,42
